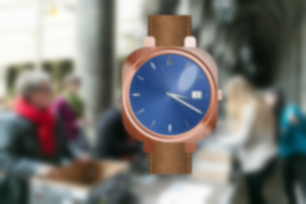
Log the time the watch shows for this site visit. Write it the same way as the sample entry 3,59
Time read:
3,20
